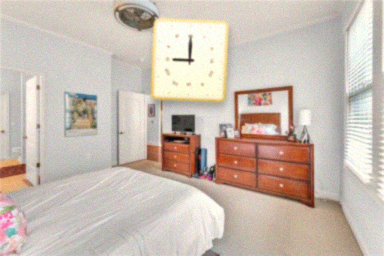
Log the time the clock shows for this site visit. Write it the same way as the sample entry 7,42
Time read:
9,00
